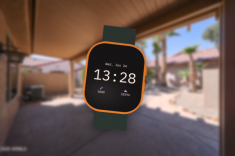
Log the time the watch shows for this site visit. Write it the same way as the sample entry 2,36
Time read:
13,28
